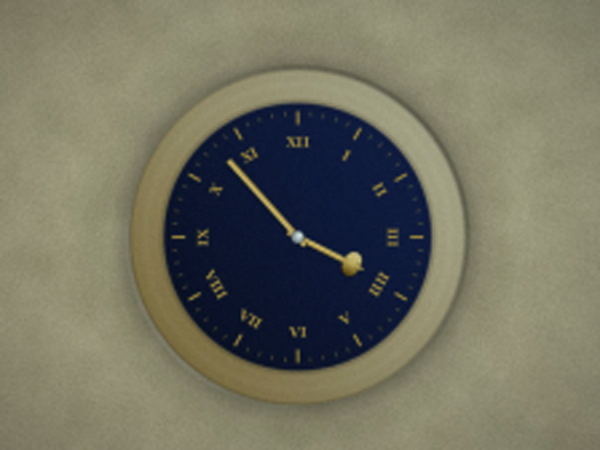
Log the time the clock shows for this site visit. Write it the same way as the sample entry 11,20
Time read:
3,53
